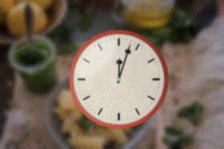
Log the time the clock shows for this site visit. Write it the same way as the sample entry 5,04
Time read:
12,03
